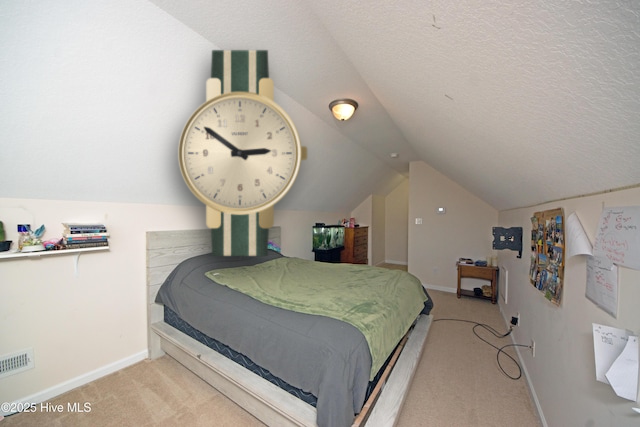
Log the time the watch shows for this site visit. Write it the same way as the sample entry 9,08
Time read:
2,51
